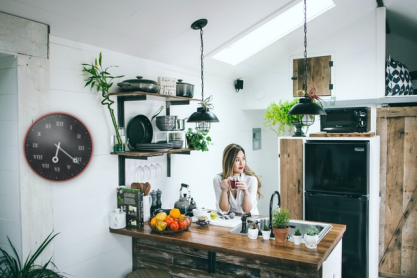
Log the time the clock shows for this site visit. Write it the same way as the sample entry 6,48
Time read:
6,21
